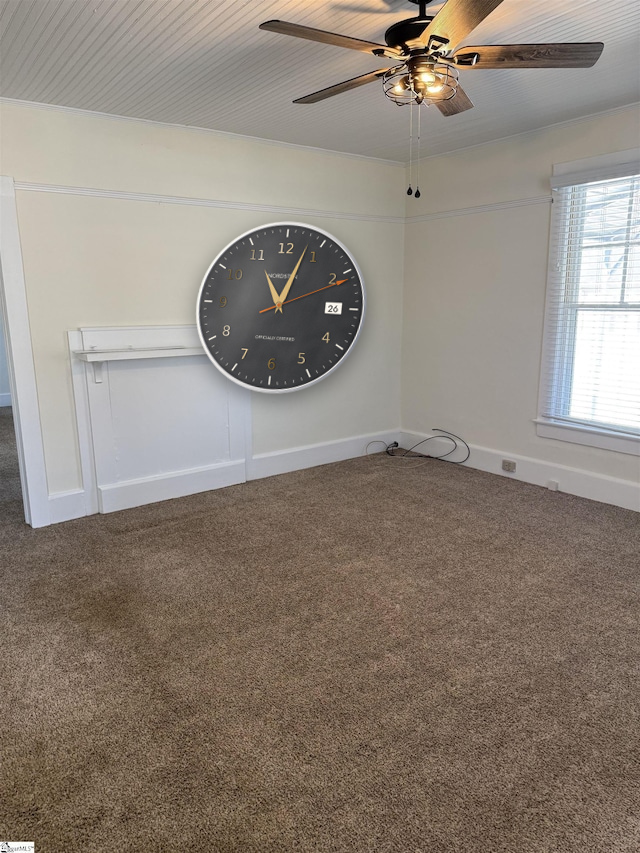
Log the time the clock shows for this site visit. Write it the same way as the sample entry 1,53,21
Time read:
11,03,11
